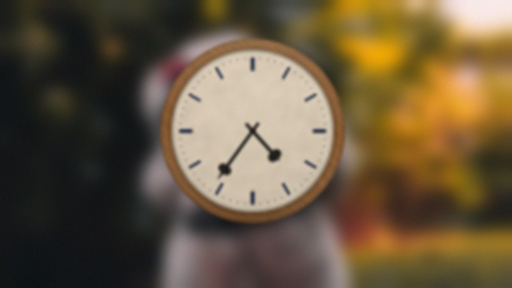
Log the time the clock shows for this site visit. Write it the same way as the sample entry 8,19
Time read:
4,36
